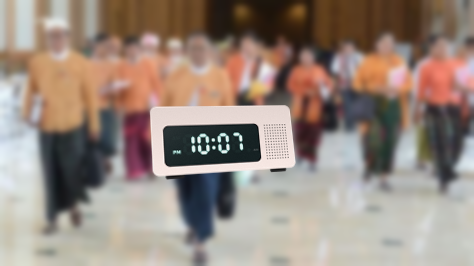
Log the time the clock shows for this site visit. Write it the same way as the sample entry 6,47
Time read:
10,07
